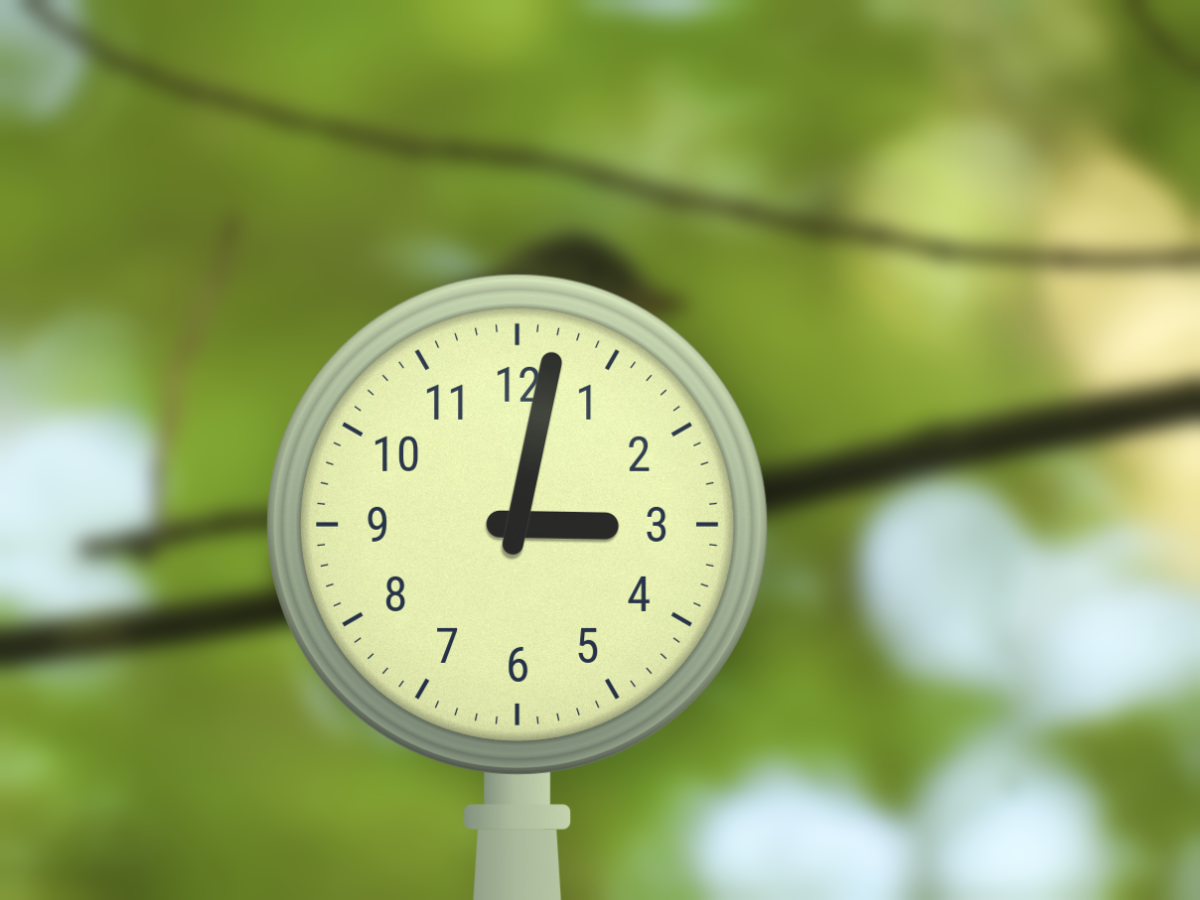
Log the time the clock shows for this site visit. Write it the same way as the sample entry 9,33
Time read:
3,02
